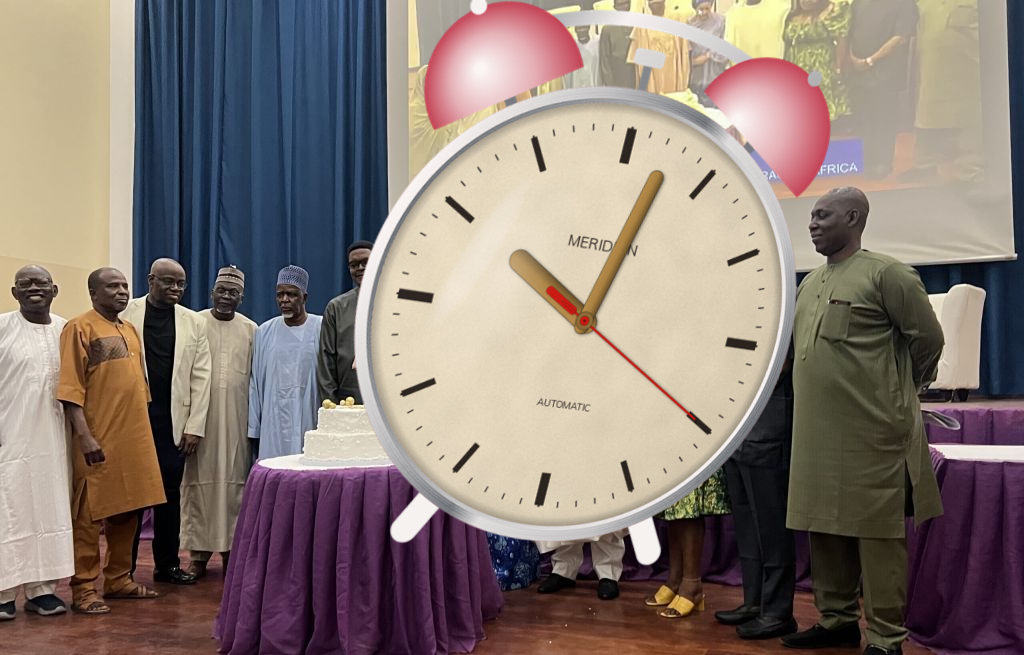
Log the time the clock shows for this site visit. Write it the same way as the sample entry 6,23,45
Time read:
10,02,20
